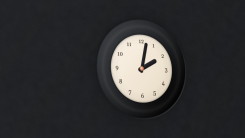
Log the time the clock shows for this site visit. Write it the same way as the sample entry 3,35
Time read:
2,02
